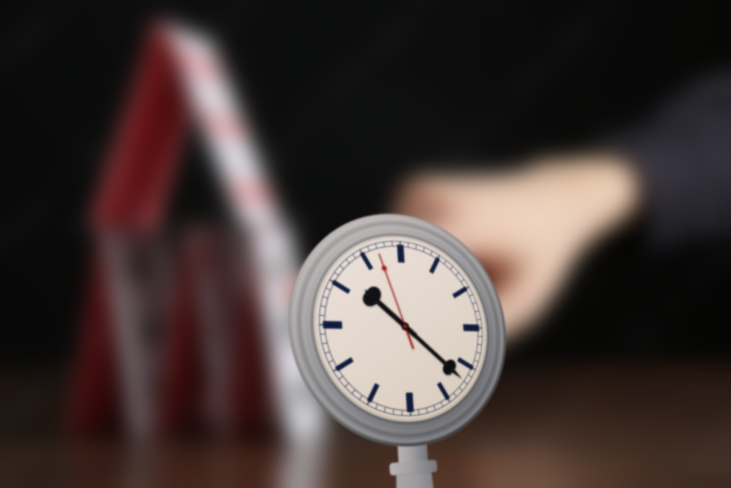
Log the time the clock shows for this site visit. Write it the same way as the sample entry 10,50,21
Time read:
10,21,57
